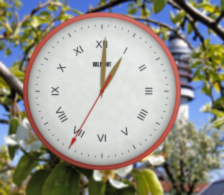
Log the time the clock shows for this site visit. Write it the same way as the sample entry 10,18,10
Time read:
1,00,35
